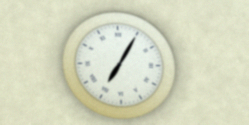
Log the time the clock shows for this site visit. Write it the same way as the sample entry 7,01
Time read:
7,05
